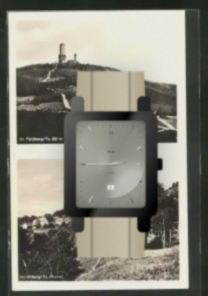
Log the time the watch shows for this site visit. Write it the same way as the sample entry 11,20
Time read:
2,45
